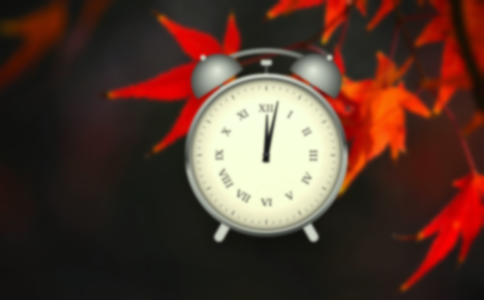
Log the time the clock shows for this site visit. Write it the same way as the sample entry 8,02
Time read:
12,02
